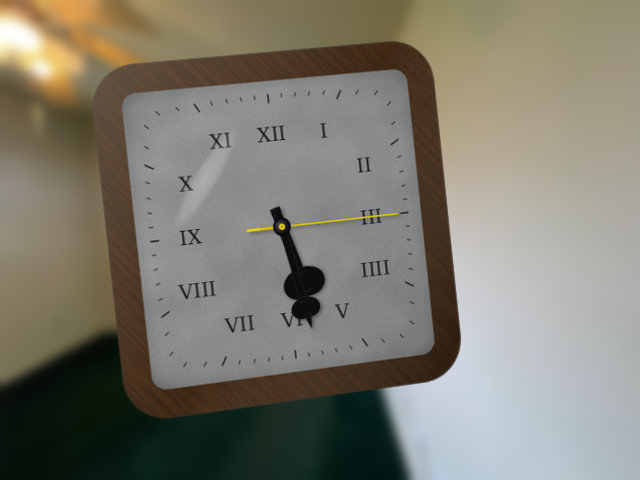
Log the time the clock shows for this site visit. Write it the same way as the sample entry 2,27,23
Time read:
5,28,15
